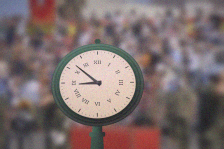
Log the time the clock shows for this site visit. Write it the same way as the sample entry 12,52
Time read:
8,52
